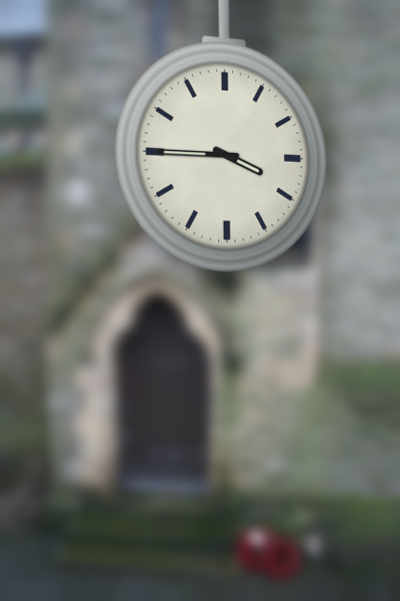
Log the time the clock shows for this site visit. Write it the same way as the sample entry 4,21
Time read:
3,45
